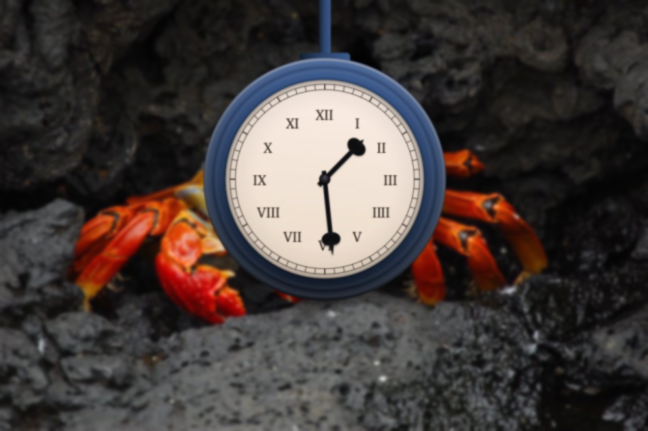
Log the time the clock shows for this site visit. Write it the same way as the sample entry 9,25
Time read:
1,29
